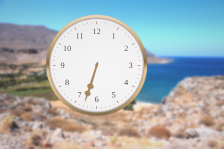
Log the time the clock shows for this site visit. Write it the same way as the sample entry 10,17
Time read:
6,33
